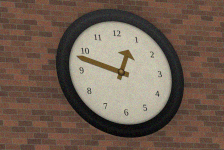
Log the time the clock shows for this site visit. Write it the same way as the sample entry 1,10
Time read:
12,48
